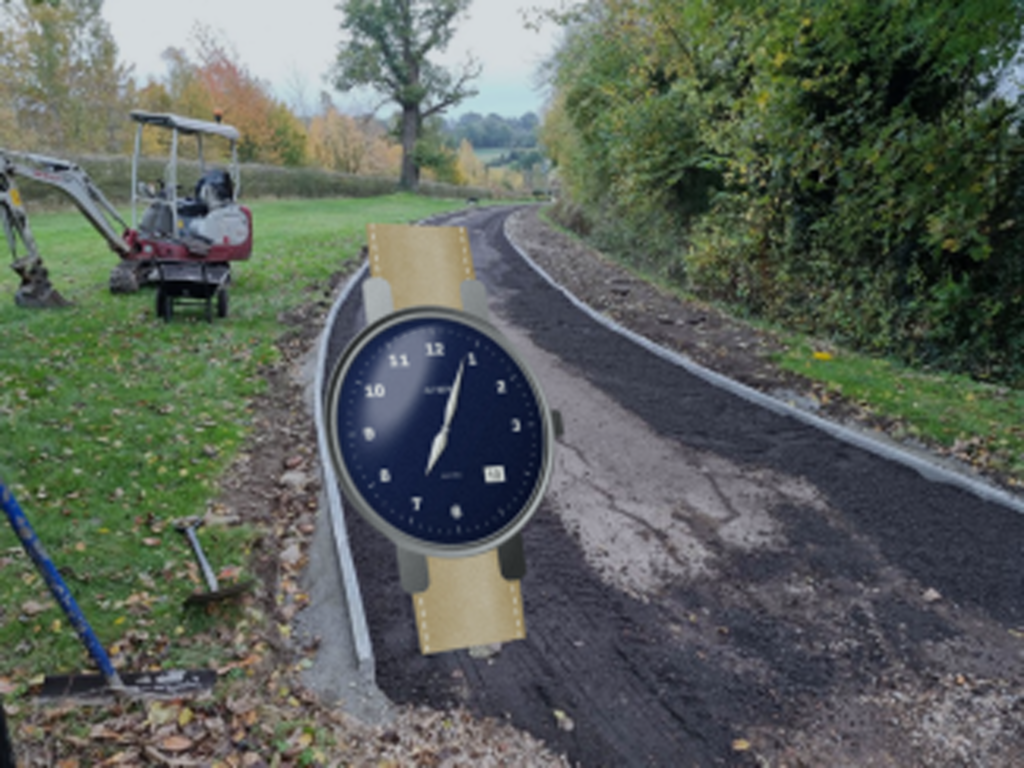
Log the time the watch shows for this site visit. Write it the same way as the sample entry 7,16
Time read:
7,04
